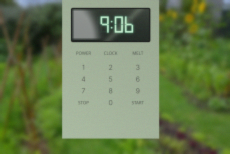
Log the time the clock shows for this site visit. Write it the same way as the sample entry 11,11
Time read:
9,06
